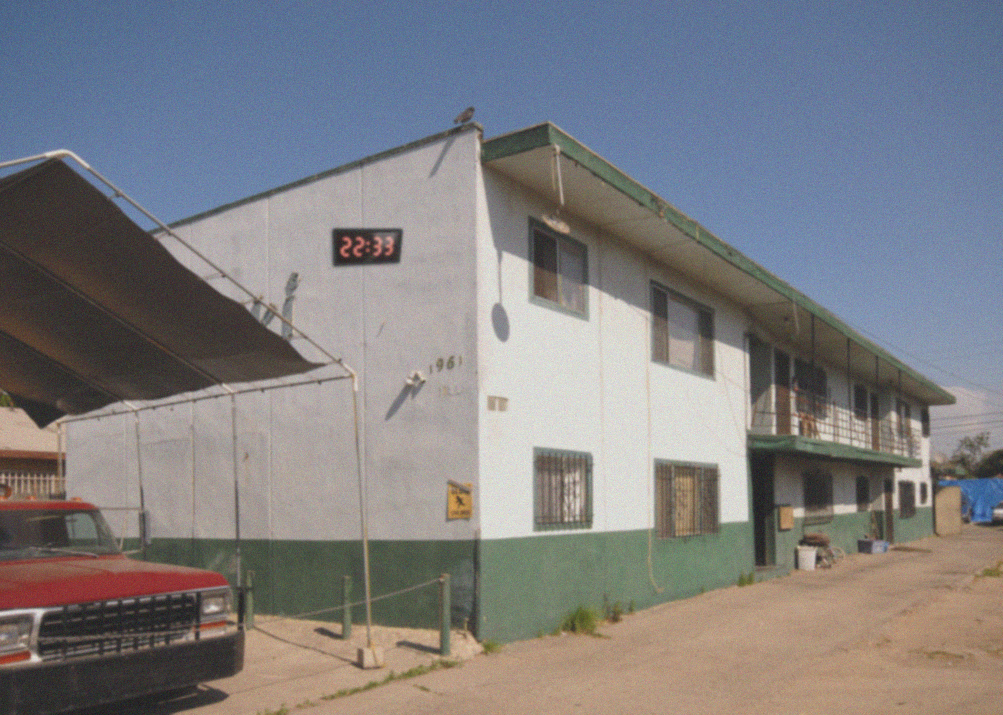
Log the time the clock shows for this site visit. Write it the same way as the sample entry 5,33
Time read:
22,33
